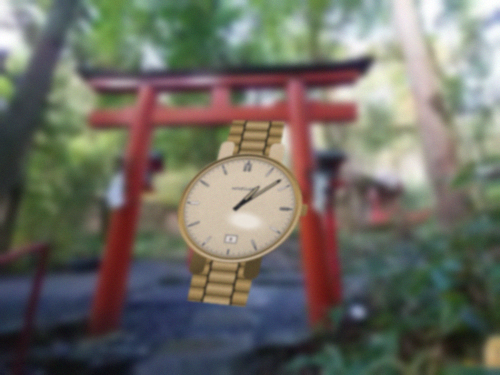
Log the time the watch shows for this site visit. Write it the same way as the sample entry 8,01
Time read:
1,08
